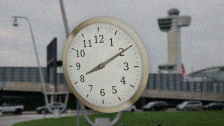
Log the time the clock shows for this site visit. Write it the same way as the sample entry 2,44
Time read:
8,10
